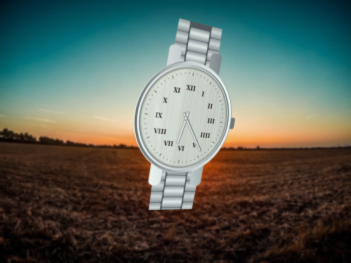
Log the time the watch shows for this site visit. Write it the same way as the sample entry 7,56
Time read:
6,24
